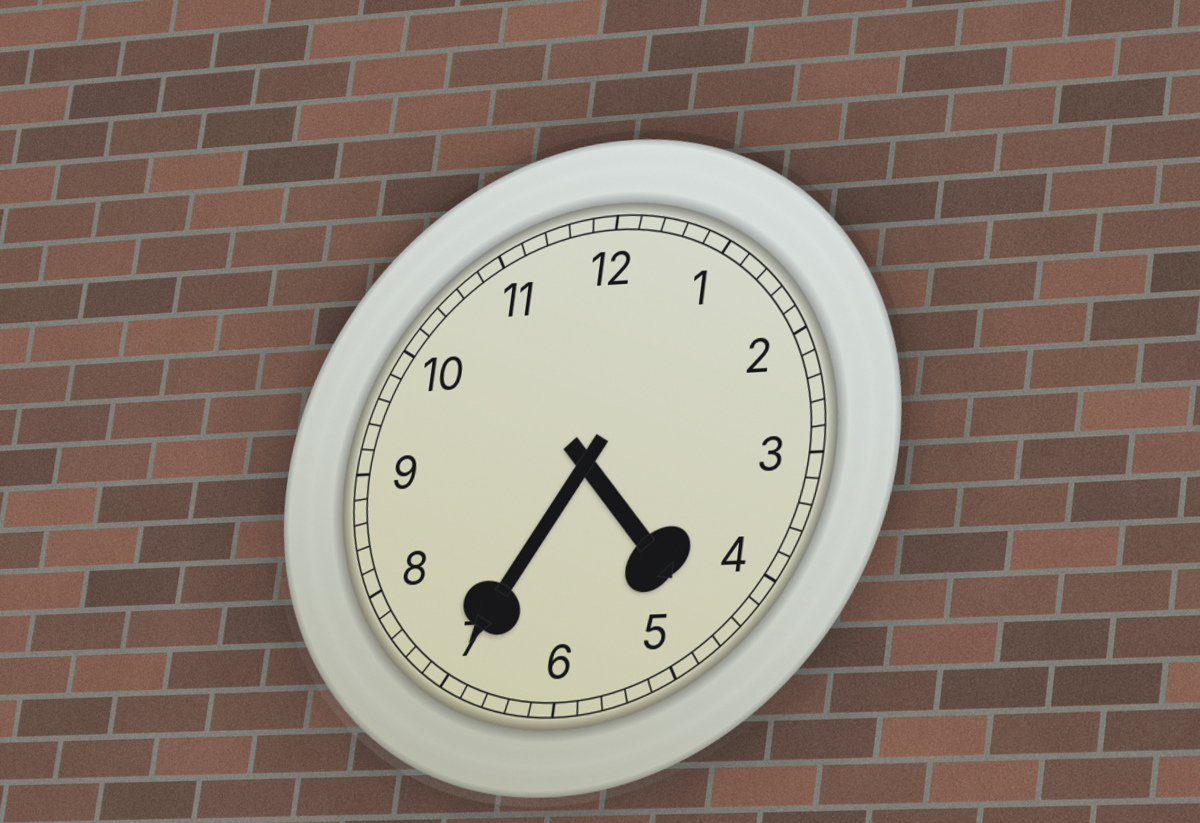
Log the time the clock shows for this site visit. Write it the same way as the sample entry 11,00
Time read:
4,35
